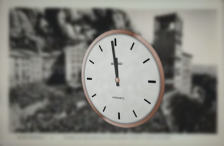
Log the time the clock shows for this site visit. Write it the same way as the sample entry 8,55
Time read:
11,59
